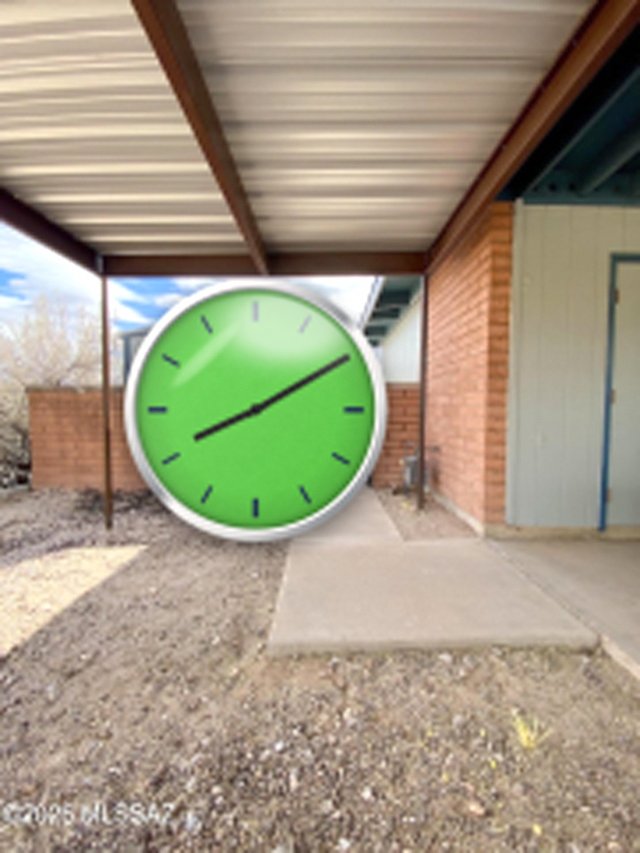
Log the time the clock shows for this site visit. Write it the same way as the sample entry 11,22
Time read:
8,10
